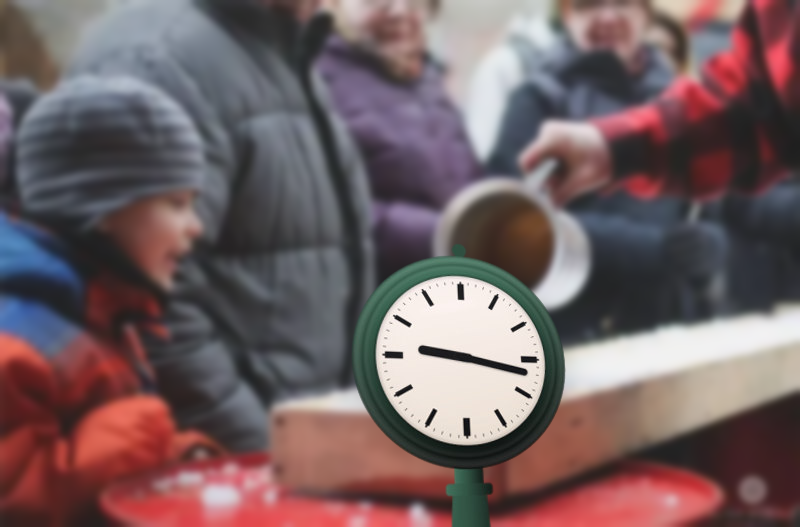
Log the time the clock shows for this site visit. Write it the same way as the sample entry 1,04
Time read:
9,17
